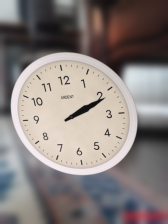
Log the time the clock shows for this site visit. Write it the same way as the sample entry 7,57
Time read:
2,11
